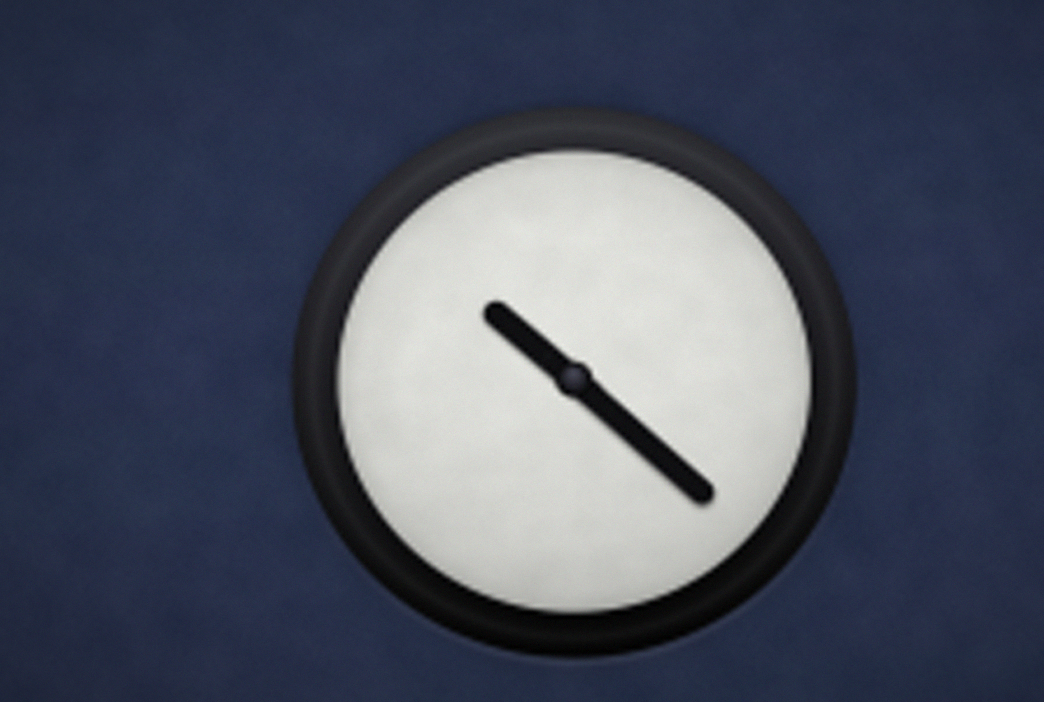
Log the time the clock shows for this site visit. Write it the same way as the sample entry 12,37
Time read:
10,22
